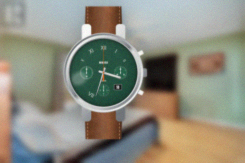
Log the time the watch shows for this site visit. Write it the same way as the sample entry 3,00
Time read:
3,33
